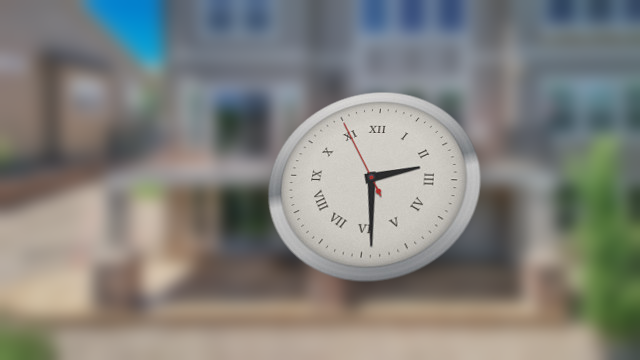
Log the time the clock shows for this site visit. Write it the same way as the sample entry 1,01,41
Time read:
2,28,55
